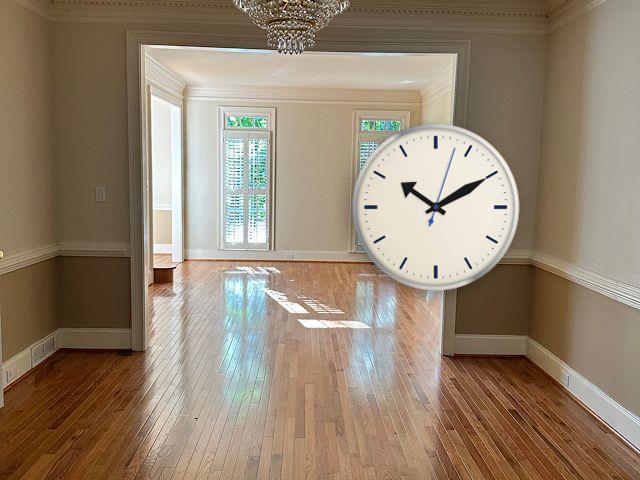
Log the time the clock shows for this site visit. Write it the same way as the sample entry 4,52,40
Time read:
10,10,03
